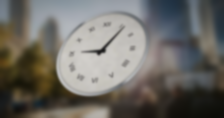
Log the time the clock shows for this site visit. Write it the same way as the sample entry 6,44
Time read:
9,06
